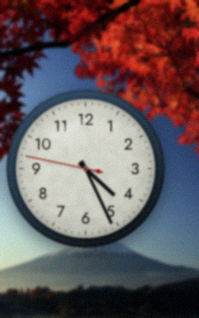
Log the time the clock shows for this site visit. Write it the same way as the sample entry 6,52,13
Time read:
4,25,47
